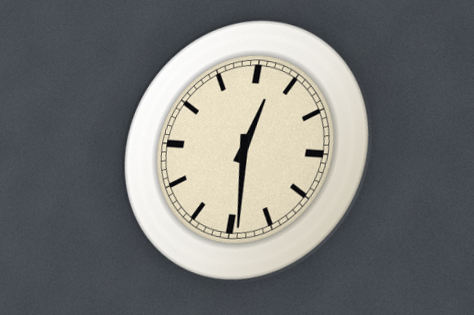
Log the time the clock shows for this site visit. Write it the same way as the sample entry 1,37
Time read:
12,29
